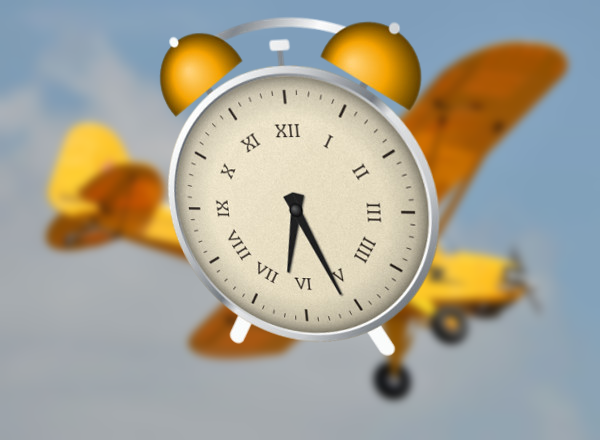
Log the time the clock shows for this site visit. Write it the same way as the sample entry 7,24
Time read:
6,26
